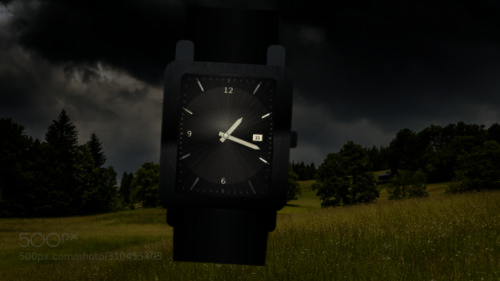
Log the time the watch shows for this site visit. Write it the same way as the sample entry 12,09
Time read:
1,18
